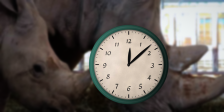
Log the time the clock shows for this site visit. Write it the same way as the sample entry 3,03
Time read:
12,08
